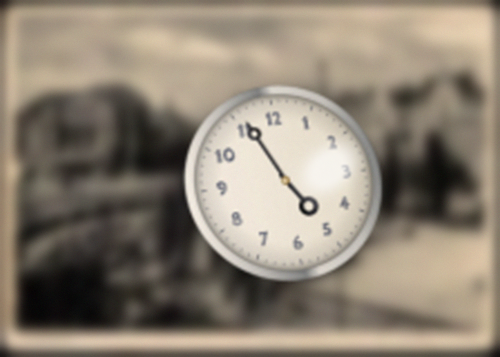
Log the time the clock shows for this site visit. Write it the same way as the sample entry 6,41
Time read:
4,56
